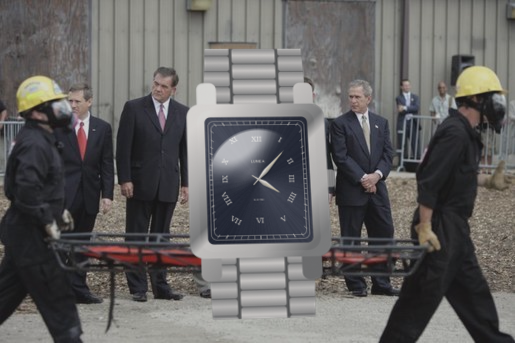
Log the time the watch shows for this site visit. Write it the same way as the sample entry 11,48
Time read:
4,07
